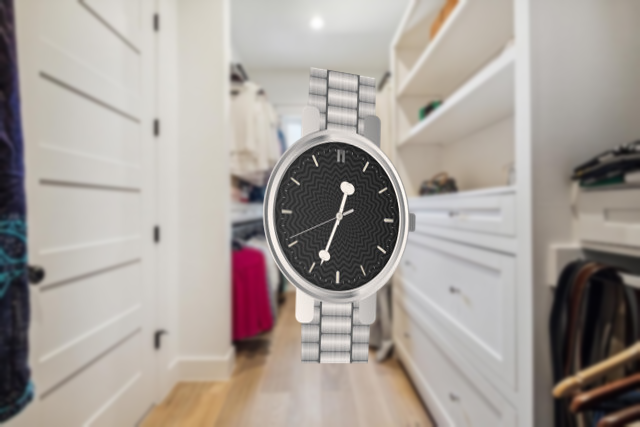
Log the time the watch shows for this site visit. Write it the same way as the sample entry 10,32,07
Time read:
12,33,41
